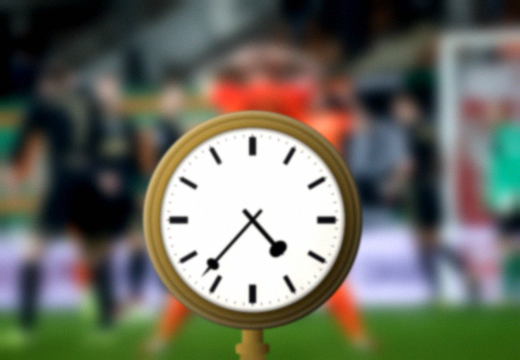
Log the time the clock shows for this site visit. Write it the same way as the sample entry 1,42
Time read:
4,37
